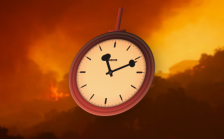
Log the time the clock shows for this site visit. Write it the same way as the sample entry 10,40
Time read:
11,11
